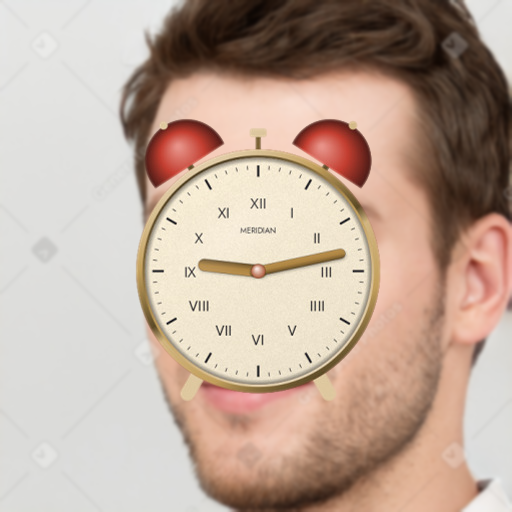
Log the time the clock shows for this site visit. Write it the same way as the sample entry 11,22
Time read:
9,13
